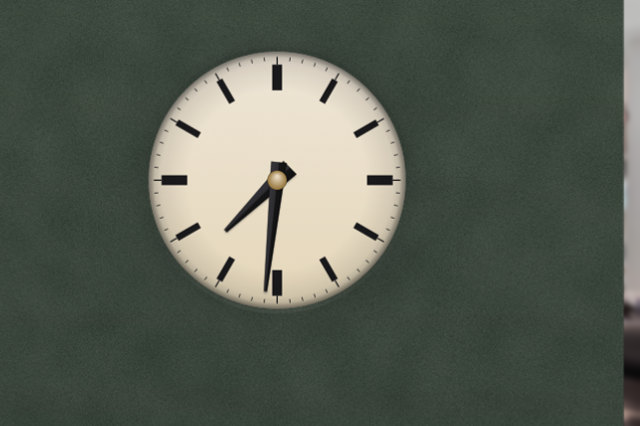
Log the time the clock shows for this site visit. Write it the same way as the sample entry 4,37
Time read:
7,31
